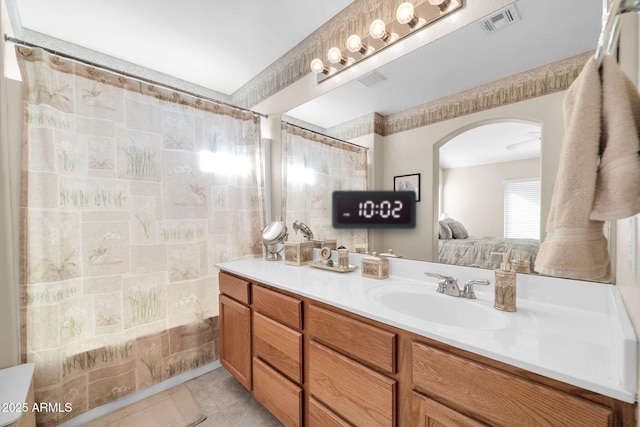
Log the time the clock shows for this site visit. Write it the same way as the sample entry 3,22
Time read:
10,02
